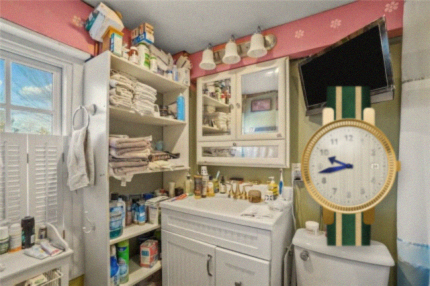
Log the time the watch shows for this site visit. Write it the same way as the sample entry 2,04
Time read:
9,43
